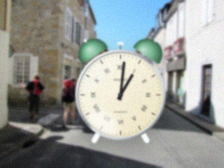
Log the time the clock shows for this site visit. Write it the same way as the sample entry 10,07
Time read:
1,01
